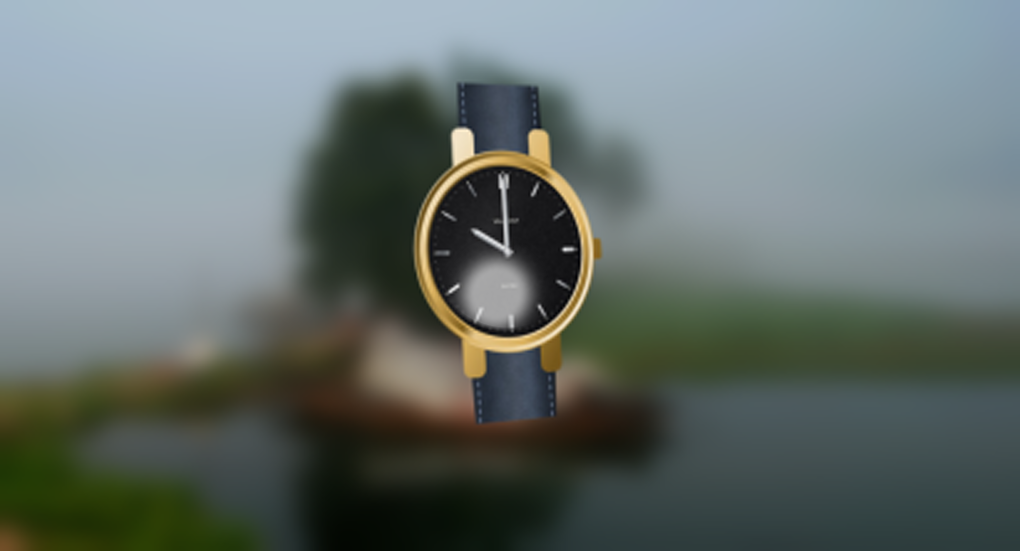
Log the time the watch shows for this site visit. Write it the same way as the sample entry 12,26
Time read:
10,00
